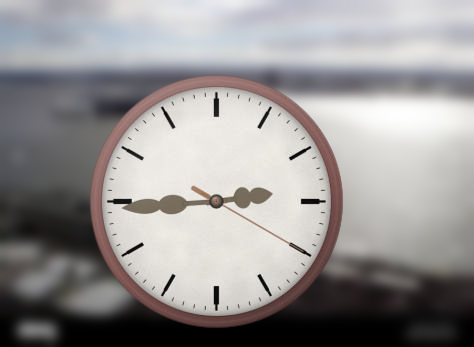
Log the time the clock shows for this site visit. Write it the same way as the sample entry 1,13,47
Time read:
2,44,20
